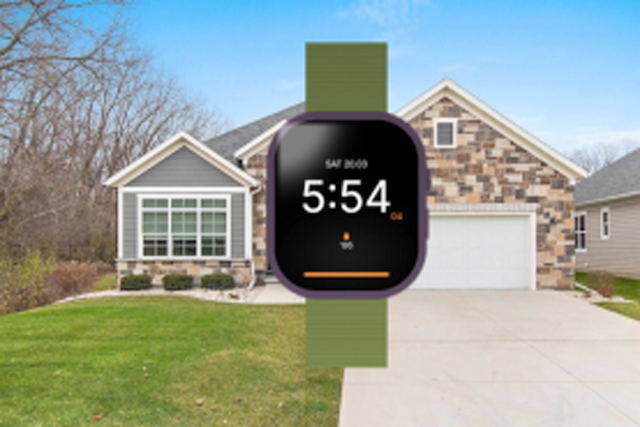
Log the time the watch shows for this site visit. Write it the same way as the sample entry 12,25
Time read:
5,54
